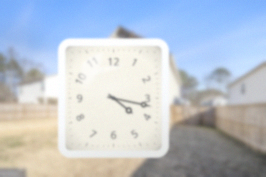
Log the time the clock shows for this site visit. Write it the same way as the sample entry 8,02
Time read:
4,17
